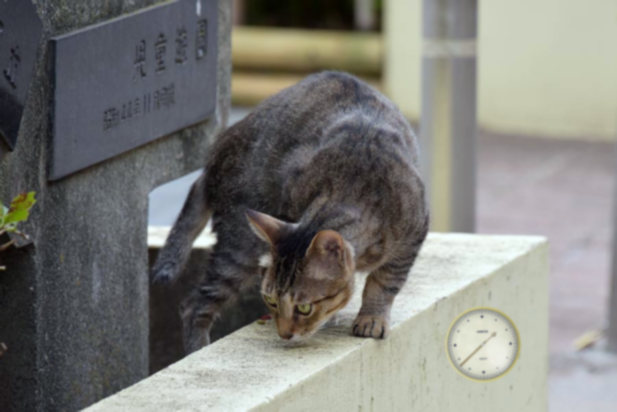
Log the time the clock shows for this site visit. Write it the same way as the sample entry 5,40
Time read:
1,38
